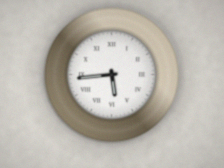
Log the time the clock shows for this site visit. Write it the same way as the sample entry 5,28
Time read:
5,44
